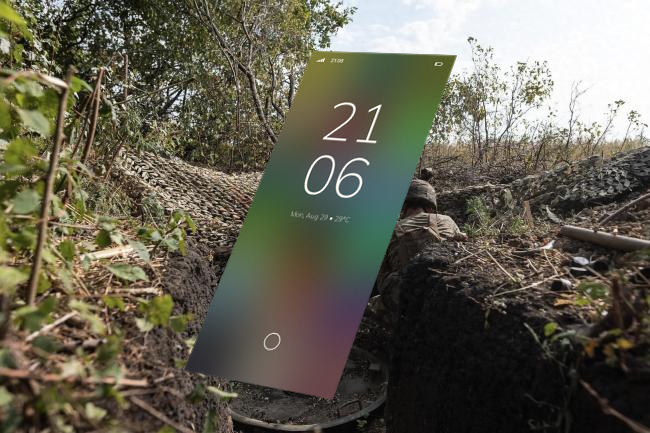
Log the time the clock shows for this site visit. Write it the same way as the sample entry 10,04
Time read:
21,06
